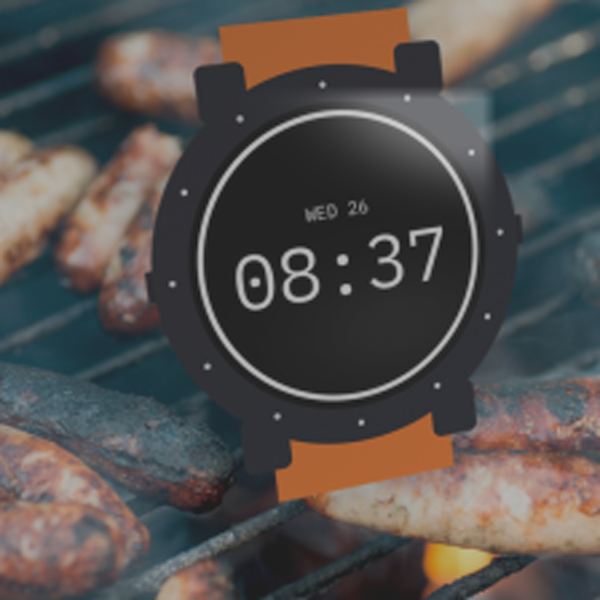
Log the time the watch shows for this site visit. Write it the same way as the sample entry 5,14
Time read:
8,37
